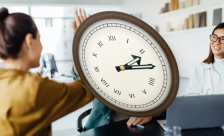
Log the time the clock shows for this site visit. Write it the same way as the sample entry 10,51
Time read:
2,15
